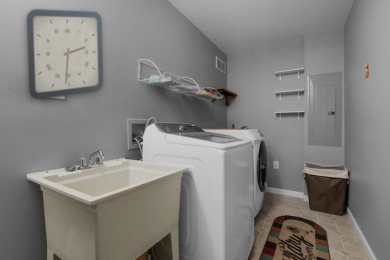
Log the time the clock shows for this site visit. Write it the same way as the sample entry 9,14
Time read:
2,31
